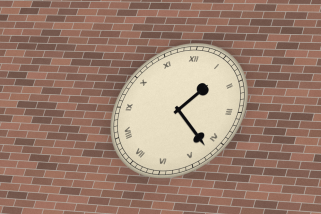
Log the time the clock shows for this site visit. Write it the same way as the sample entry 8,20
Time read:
1,22
